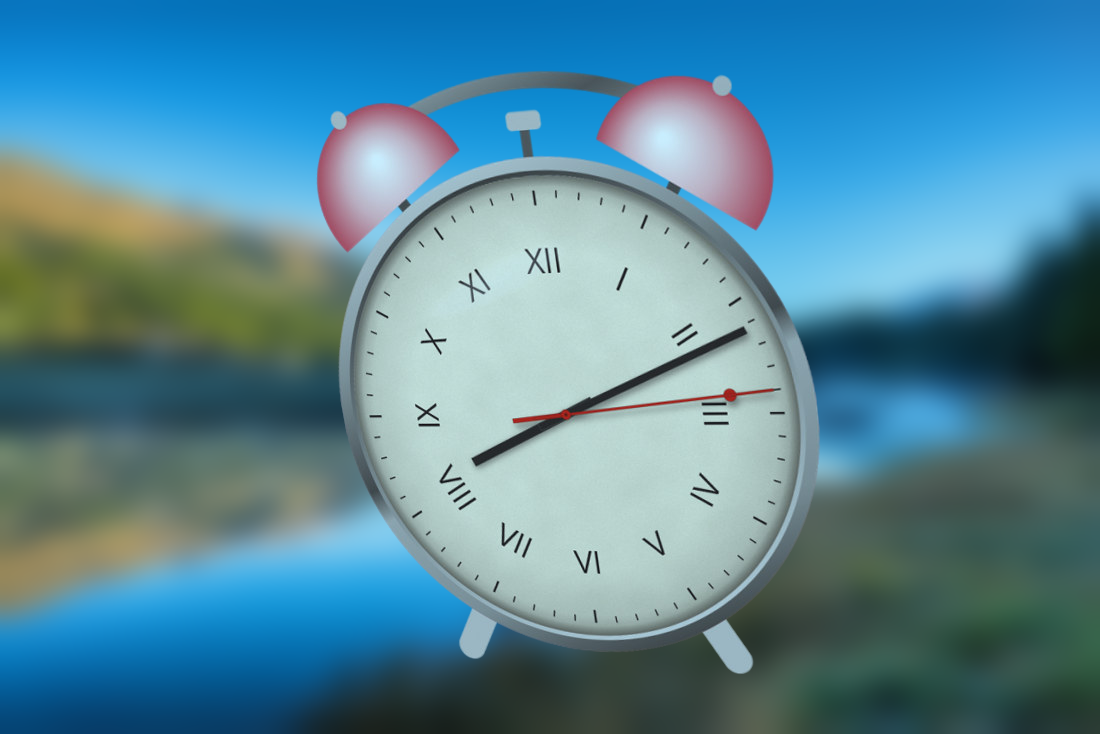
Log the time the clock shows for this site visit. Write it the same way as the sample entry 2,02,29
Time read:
8,11,14
